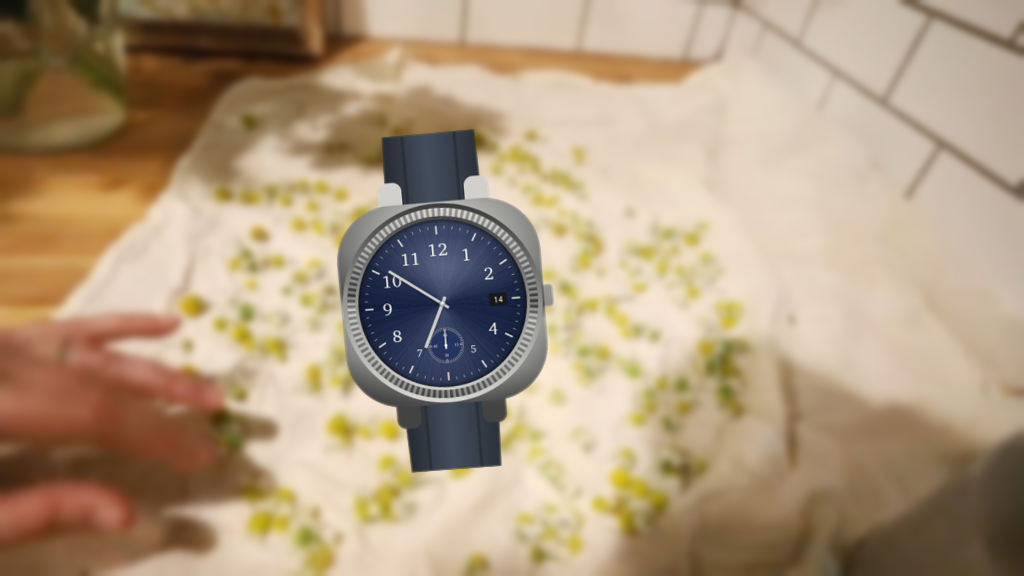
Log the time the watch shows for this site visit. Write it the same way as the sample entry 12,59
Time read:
6,51
